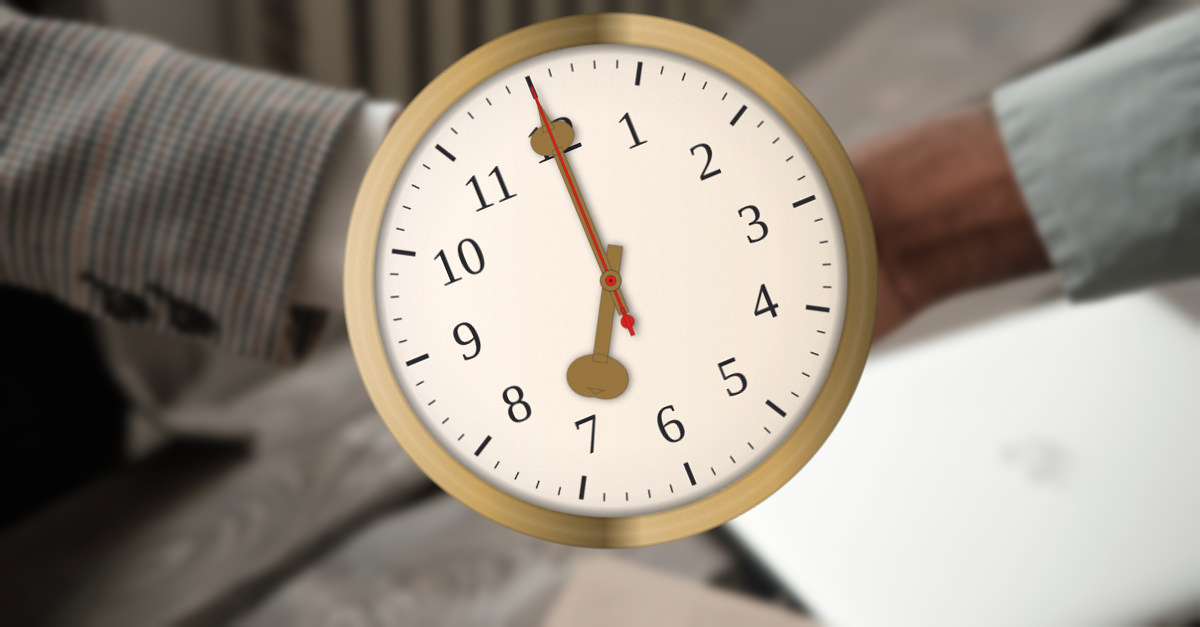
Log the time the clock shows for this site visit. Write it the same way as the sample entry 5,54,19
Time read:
7,00,00
